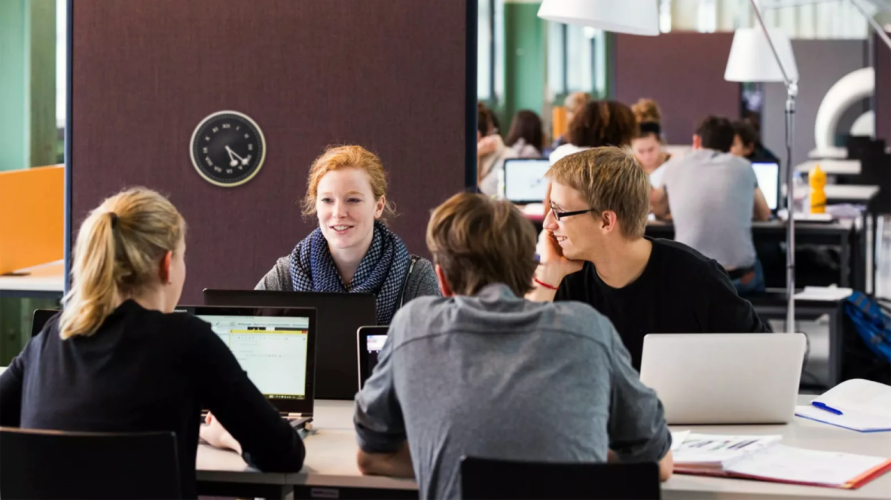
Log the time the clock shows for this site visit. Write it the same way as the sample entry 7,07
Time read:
5,22
